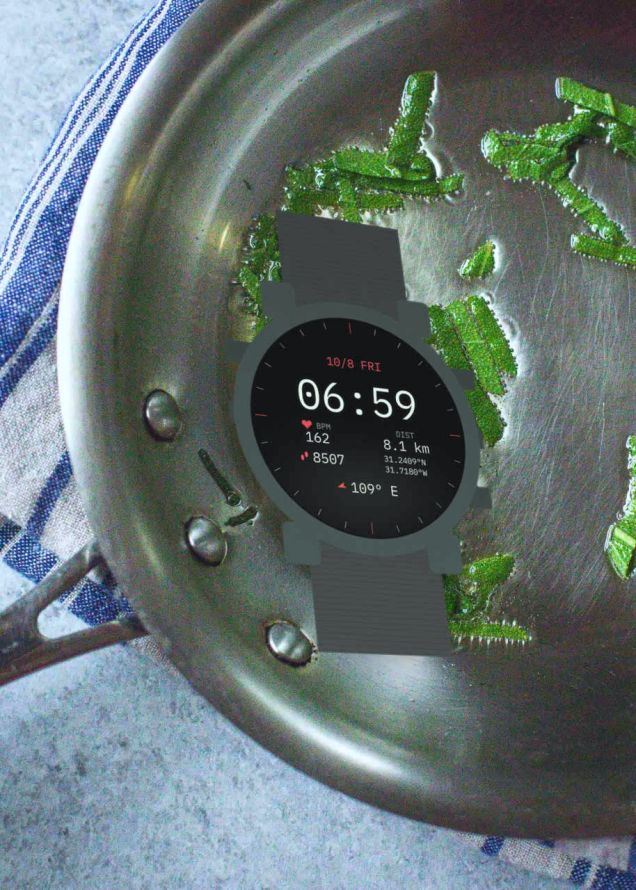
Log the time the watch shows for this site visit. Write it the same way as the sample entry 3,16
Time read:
6,59
